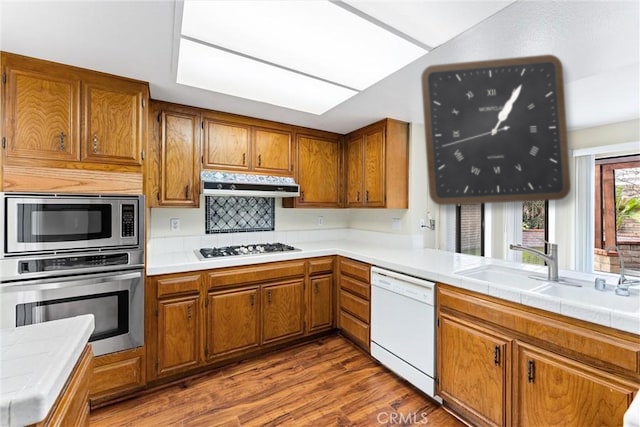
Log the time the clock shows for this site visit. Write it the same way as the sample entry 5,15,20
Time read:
1,05,43
